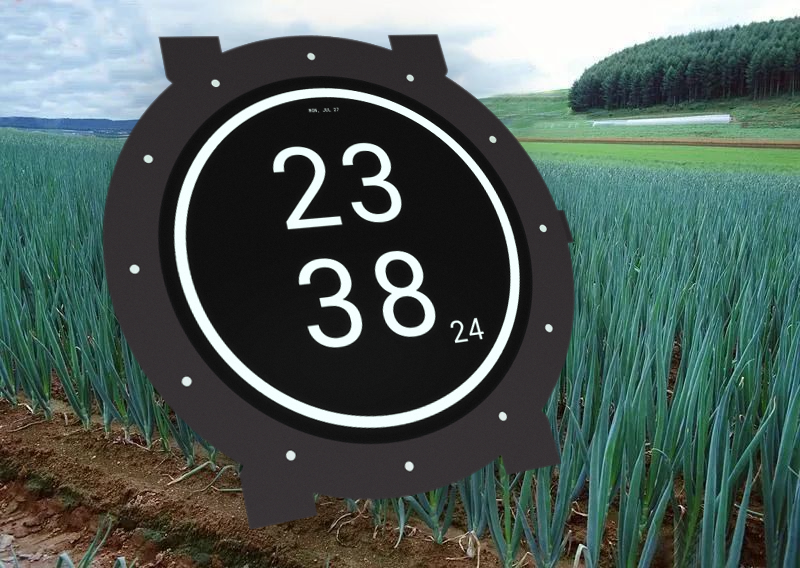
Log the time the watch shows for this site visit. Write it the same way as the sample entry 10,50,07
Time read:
23,38,24
